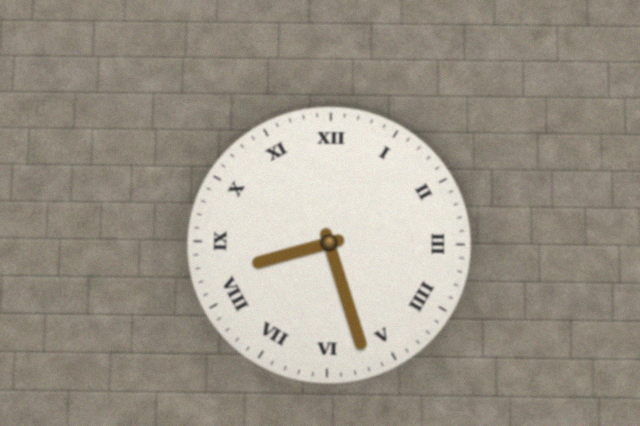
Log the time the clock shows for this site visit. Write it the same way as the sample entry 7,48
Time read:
8,27
